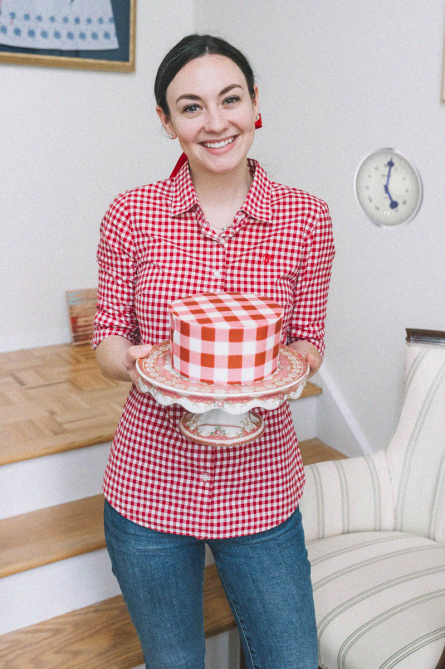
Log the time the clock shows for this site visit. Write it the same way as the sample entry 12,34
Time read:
5,02
